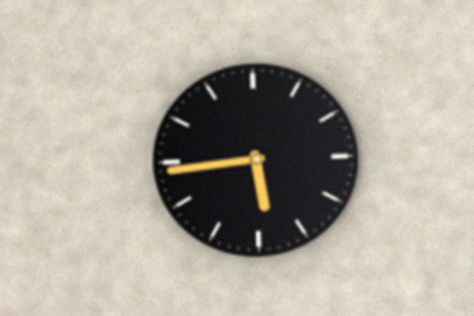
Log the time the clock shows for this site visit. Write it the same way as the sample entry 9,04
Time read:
5,44
